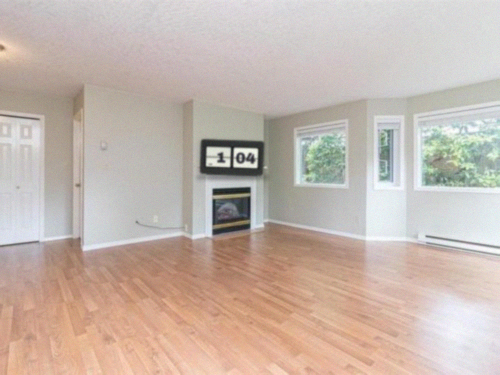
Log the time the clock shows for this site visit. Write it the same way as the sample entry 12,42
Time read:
1,04
